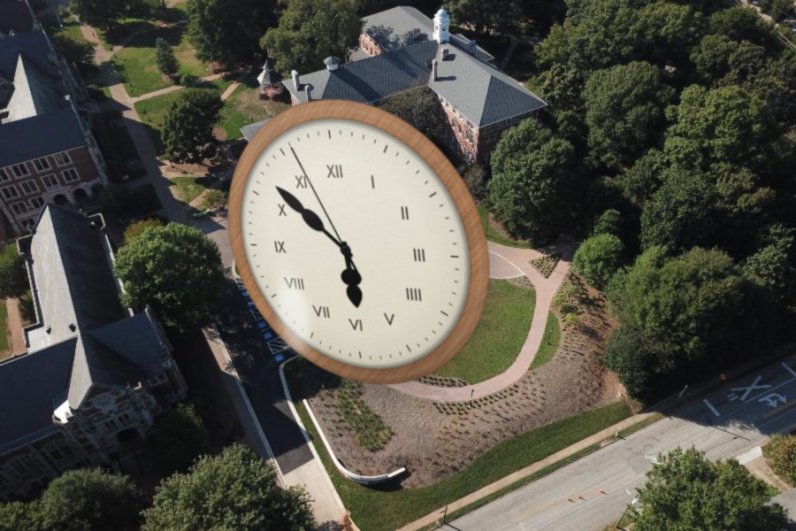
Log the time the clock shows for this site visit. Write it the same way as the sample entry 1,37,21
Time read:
5,51,56
